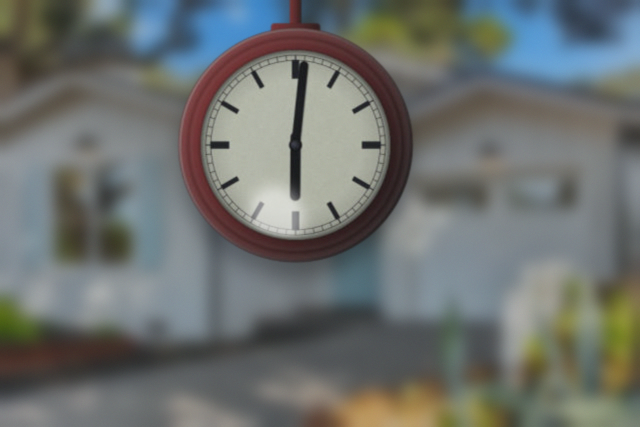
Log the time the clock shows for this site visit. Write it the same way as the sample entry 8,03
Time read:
6,01
